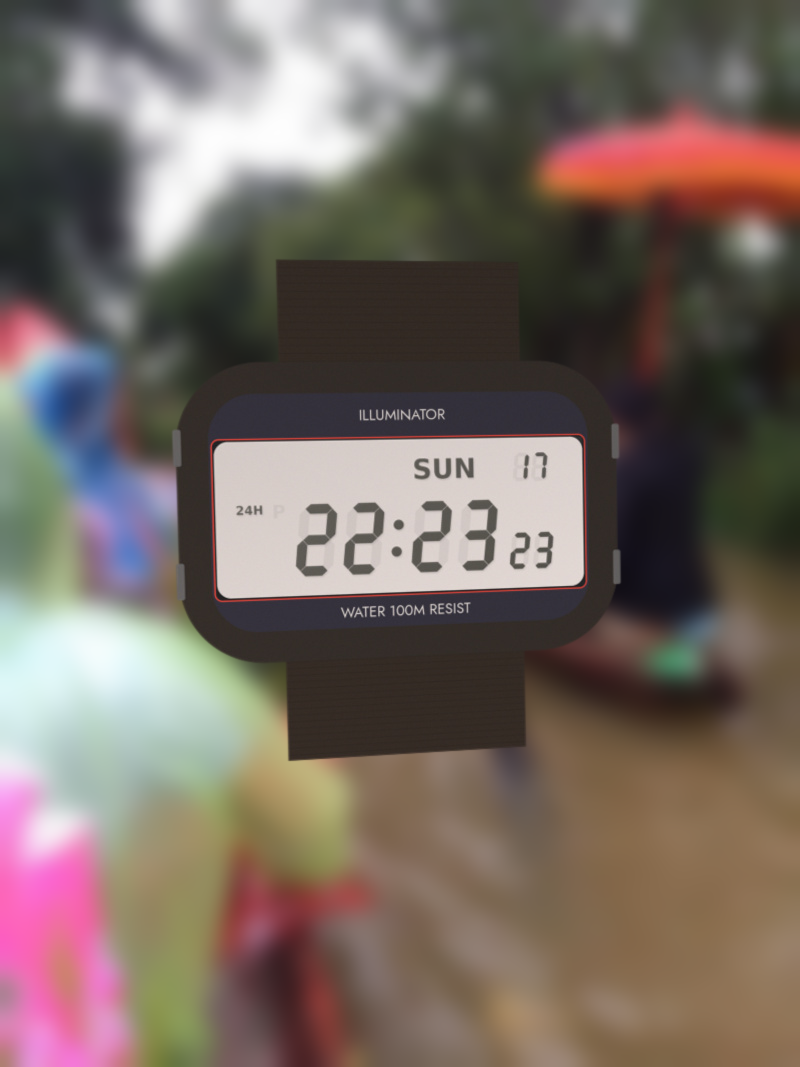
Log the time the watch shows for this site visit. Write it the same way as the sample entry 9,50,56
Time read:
22,23,23
